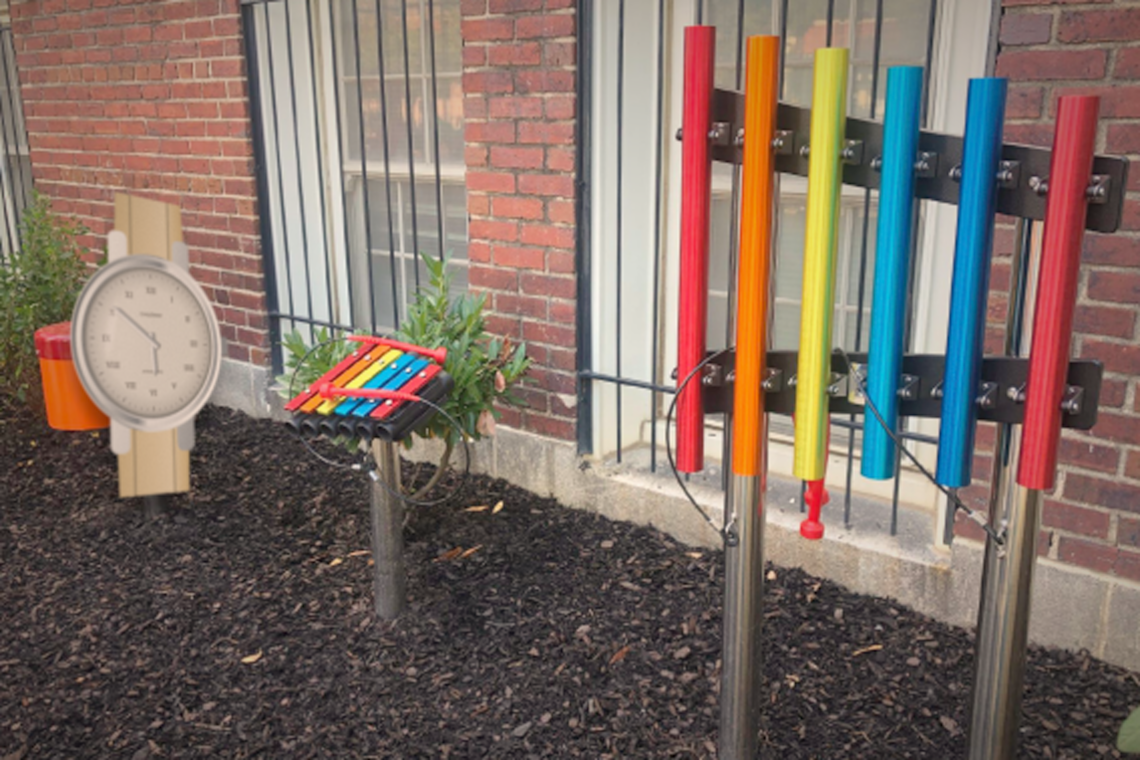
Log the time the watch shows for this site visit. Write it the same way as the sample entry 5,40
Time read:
5,51
